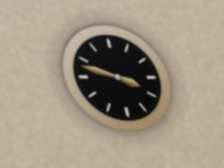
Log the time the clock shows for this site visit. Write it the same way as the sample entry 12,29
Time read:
3,48
